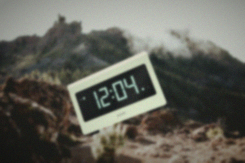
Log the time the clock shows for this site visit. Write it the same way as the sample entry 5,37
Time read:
12,04
